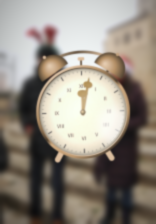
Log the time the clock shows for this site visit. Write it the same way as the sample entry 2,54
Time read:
12,02
